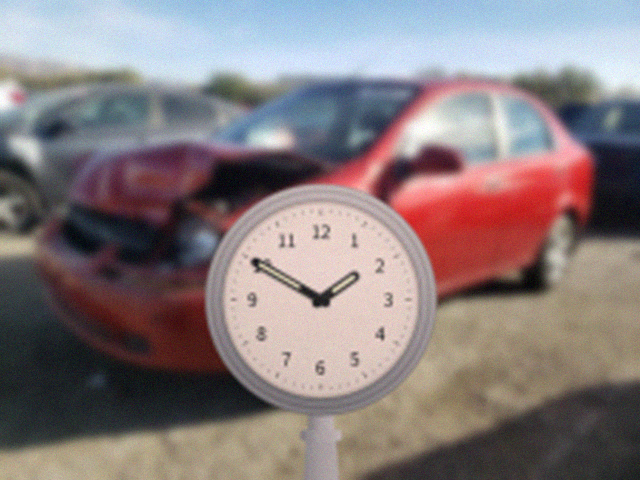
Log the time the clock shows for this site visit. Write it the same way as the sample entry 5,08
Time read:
1,50
